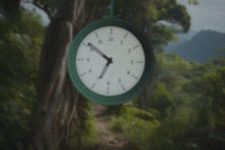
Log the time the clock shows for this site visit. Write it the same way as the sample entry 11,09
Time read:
6,51
